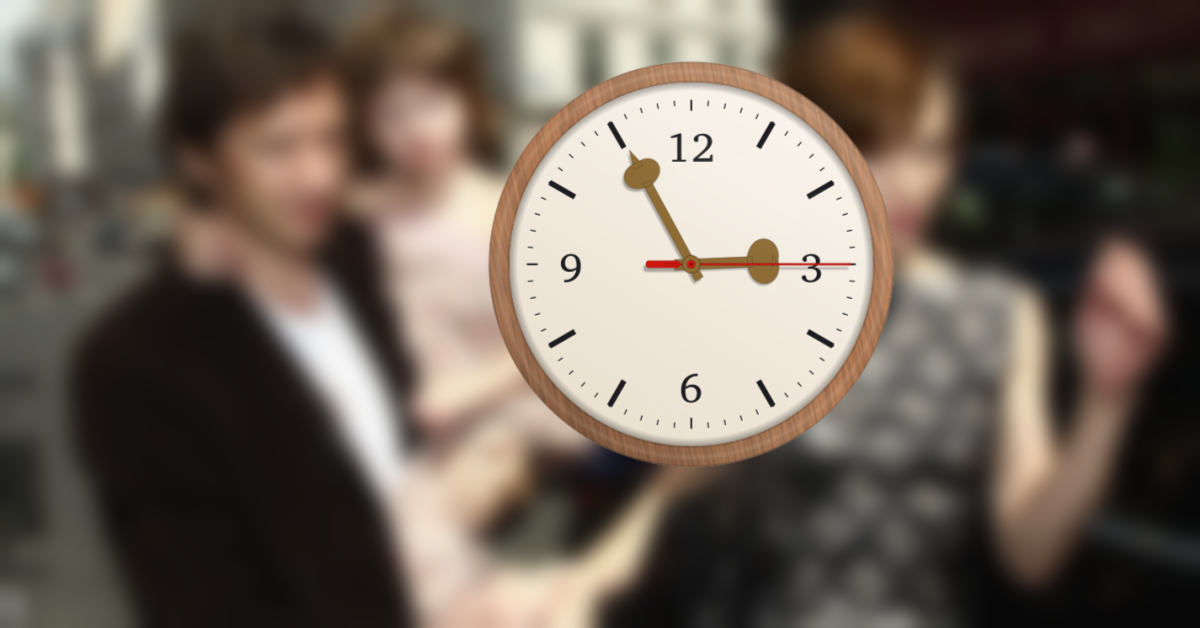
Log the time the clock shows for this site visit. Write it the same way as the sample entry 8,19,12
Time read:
2,55,15
